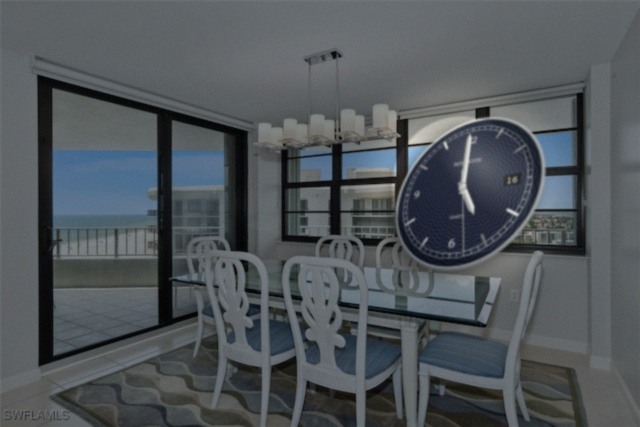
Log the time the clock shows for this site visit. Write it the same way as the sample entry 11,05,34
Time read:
4,59,28
